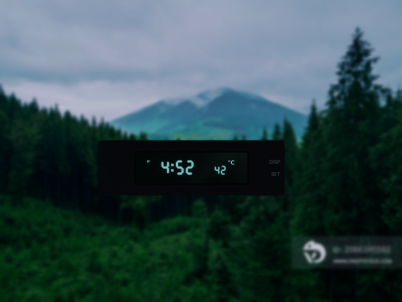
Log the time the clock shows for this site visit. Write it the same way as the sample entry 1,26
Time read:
4,52
